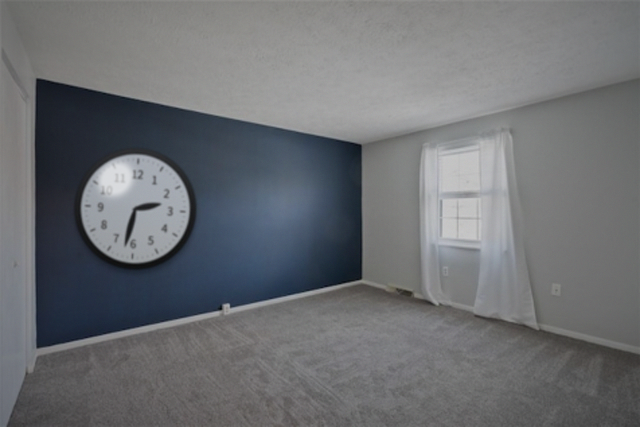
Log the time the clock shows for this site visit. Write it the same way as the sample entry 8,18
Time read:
2,32
